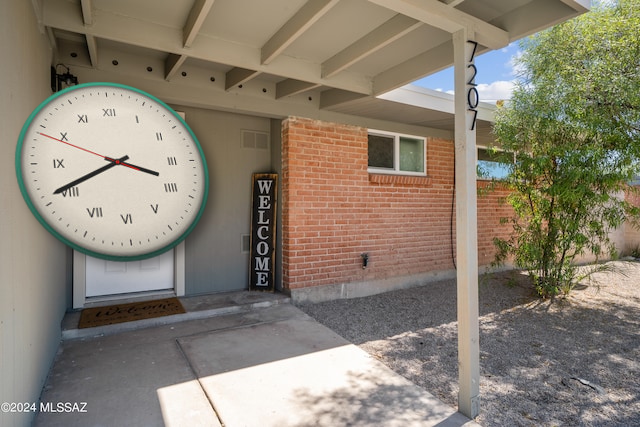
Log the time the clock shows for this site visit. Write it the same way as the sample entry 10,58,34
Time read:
3,40,49
